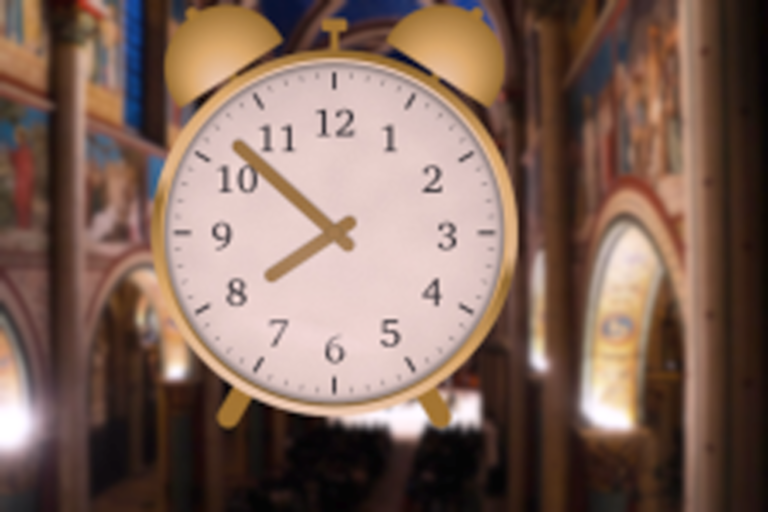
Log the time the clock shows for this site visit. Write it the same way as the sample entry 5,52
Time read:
7,52
